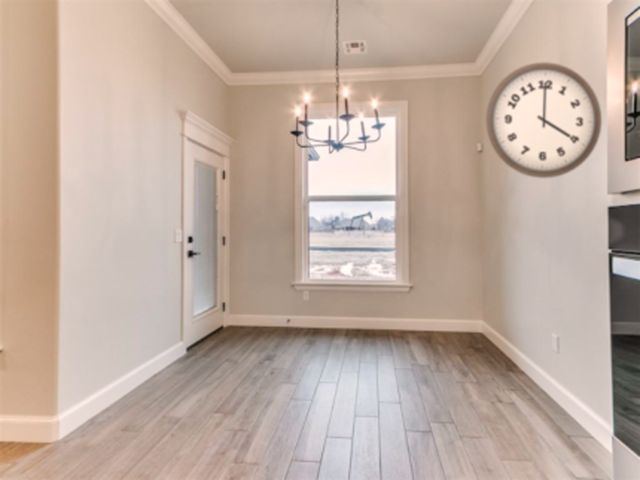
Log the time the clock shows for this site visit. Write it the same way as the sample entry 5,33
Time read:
4,00
